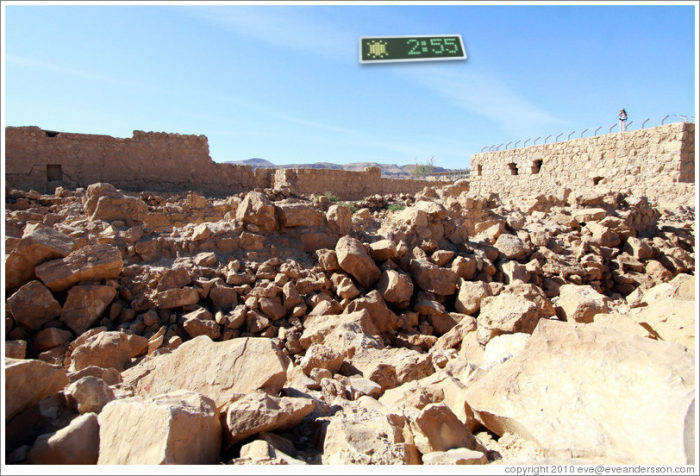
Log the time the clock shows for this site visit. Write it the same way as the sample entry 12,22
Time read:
2,55
